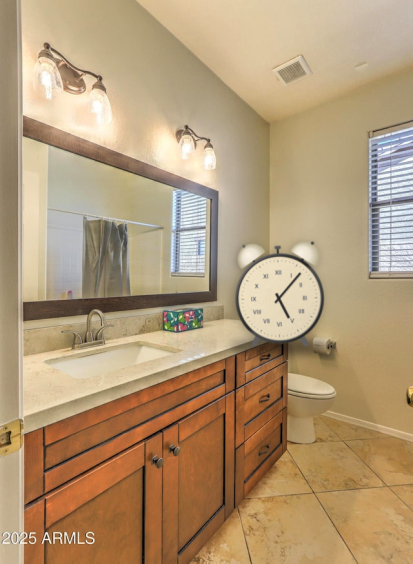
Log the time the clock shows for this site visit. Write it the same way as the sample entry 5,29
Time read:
5,07
